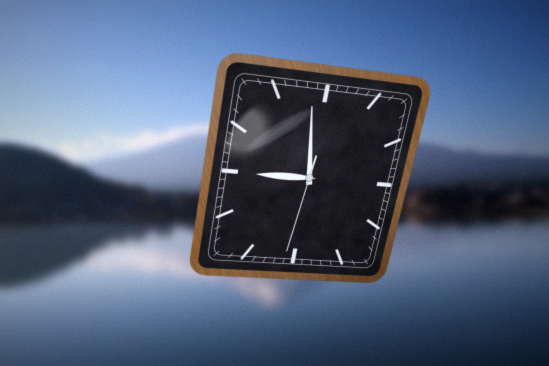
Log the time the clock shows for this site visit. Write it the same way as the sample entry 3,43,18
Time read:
8,58,31
